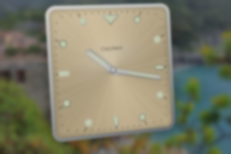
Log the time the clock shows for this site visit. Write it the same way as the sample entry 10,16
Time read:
10,17
